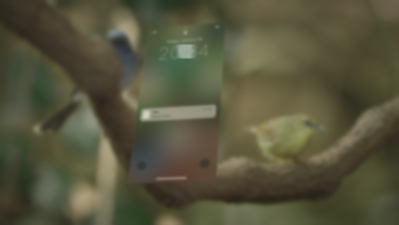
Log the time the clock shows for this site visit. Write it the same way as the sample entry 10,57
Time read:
20,34
